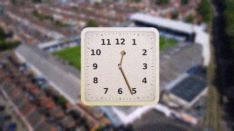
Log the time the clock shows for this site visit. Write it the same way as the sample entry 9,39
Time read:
12,26
